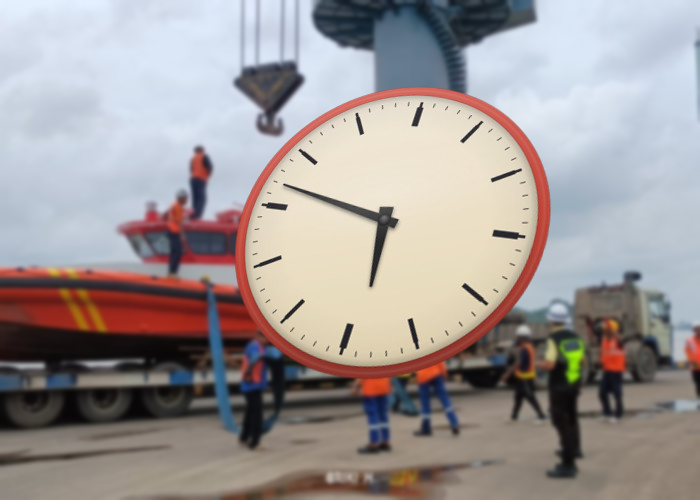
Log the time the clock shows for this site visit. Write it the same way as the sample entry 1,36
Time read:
5,47
